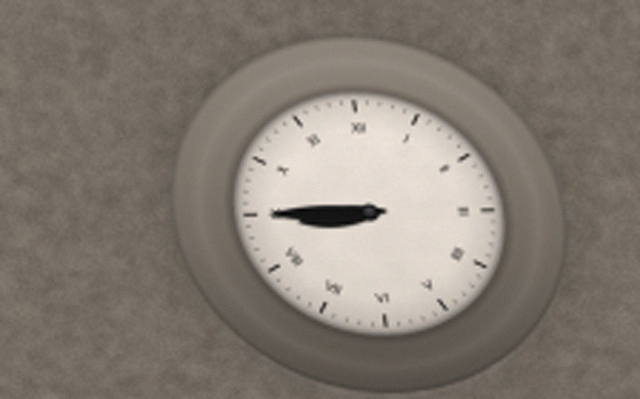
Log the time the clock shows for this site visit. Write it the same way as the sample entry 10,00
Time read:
8,45
